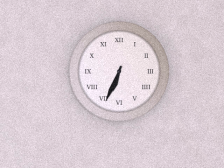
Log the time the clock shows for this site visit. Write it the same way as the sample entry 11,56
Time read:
6,34
